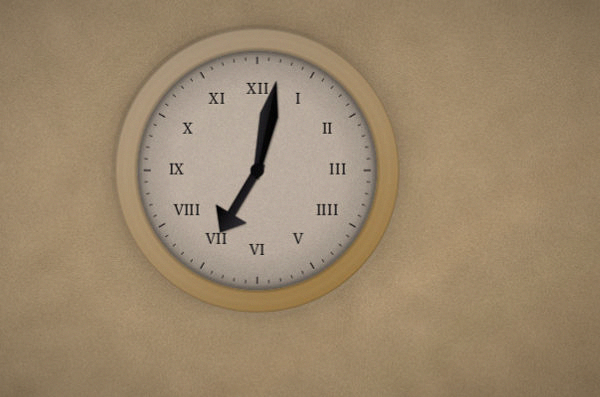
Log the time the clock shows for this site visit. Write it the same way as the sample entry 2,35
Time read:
7,02
